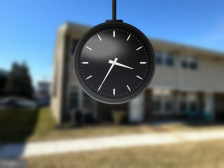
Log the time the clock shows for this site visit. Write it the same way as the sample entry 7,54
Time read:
3,35
